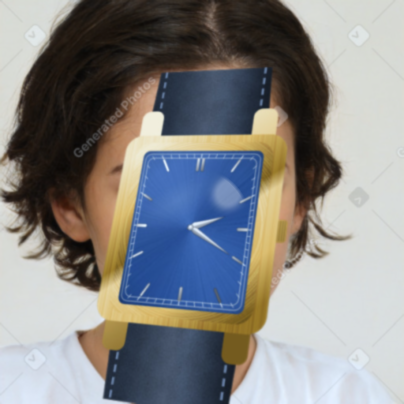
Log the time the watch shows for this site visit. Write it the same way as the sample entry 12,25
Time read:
2,20
